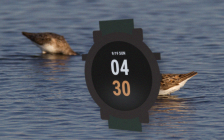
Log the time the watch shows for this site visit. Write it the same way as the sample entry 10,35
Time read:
4,30
